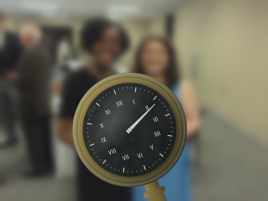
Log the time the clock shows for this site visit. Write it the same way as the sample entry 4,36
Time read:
2,11
